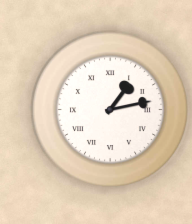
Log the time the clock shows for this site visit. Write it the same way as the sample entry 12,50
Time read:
1,13
